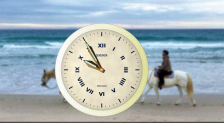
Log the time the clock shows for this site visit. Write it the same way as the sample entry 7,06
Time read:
9,55
